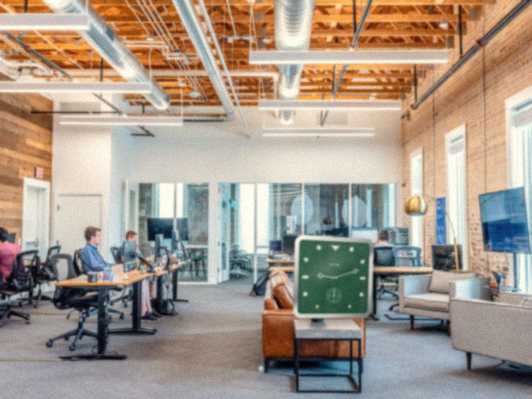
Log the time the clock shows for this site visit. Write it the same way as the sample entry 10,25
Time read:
9,12
